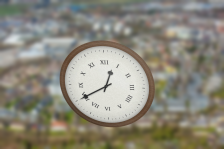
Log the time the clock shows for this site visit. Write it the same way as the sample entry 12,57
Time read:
12,40
